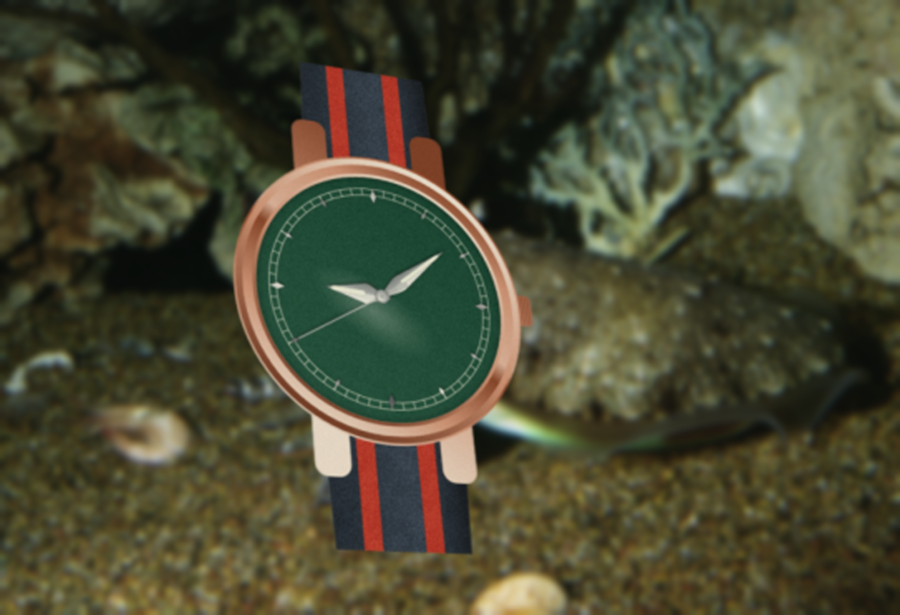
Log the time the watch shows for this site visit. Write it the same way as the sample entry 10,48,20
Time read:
9,08,40
